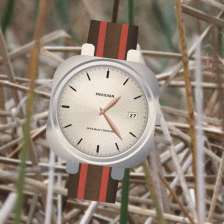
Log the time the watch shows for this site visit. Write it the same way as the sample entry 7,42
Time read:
1,23
